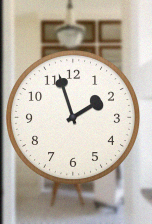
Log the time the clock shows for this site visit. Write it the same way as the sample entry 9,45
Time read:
1,57
